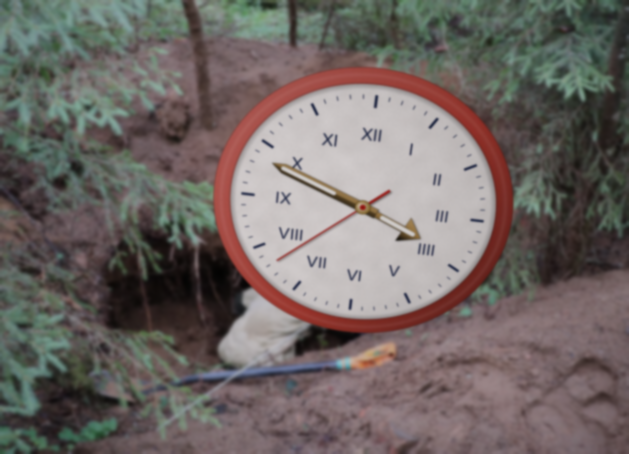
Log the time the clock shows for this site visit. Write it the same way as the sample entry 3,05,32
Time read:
3,48,38
